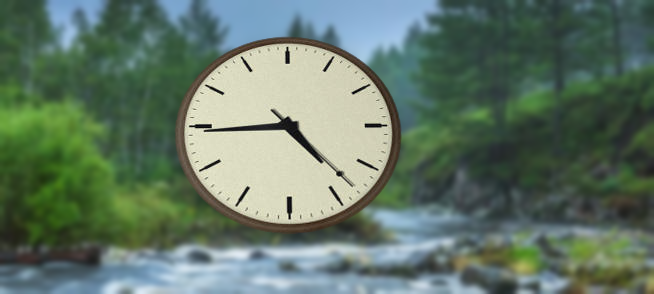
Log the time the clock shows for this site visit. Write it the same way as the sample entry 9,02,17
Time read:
4,44,23
